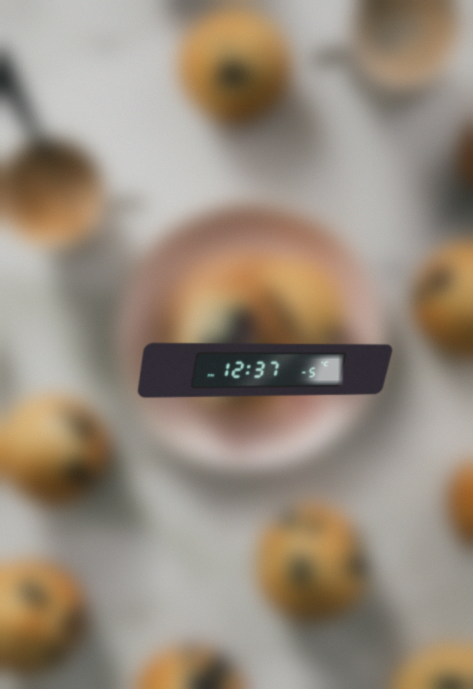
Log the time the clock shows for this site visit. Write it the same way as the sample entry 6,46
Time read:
12,37
